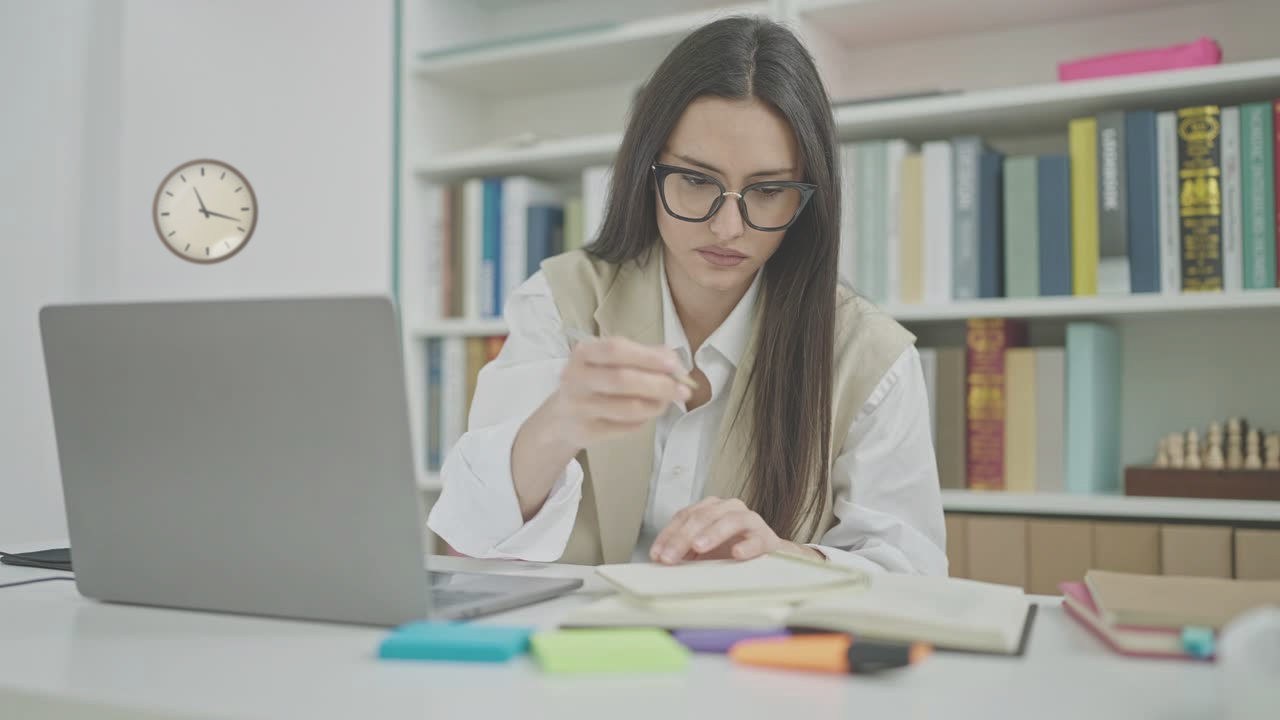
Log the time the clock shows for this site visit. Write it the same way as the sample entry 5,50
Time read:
11,18
